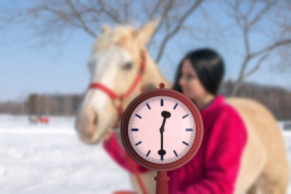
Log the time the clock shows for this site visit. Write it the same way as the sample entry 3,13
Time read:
12,30
